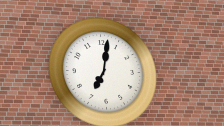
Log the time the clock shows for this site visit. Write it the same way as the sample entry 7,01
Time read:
7,02
